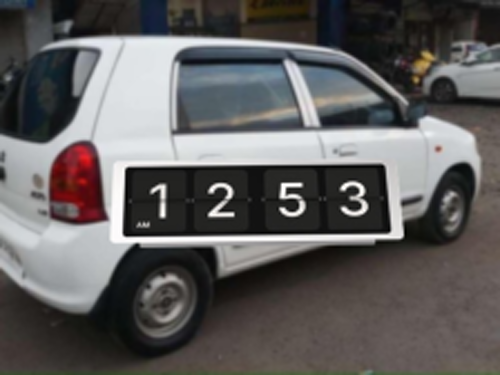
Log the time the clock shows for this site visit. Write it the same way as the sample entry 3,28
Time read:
12,53
